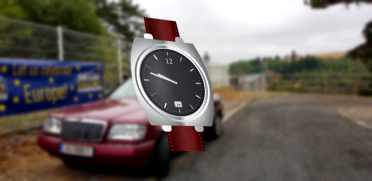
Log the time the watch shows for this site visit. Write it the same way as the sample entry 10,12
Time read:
9,48
